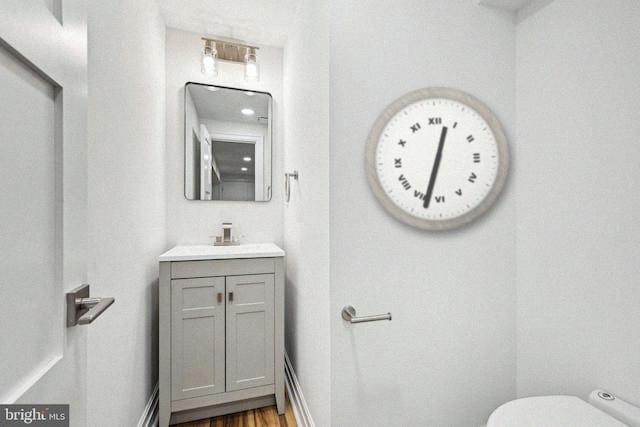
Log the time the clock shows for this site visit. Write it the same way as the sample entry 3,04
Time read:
12,33
